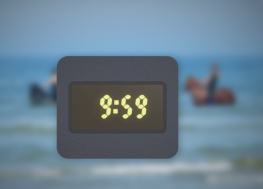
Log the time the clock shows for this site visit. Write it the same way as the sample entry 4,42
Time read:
9,59
